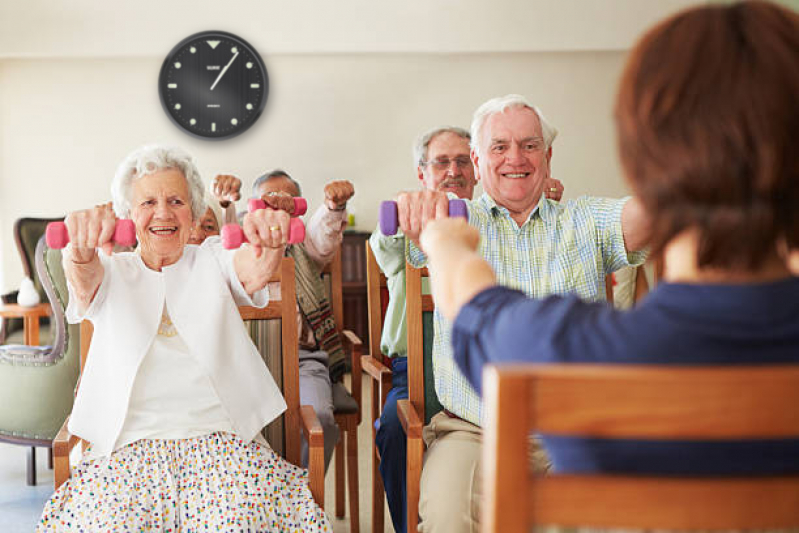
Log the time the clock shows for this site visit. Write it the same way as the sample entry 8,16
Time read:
1,06
